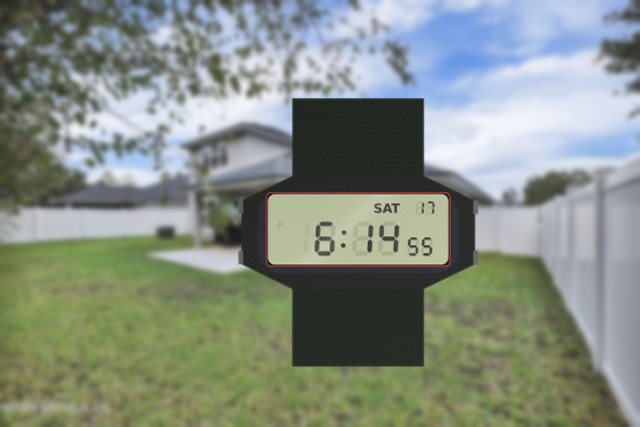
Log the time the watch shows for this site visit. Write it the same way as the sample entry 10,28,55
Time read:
6,14,55
